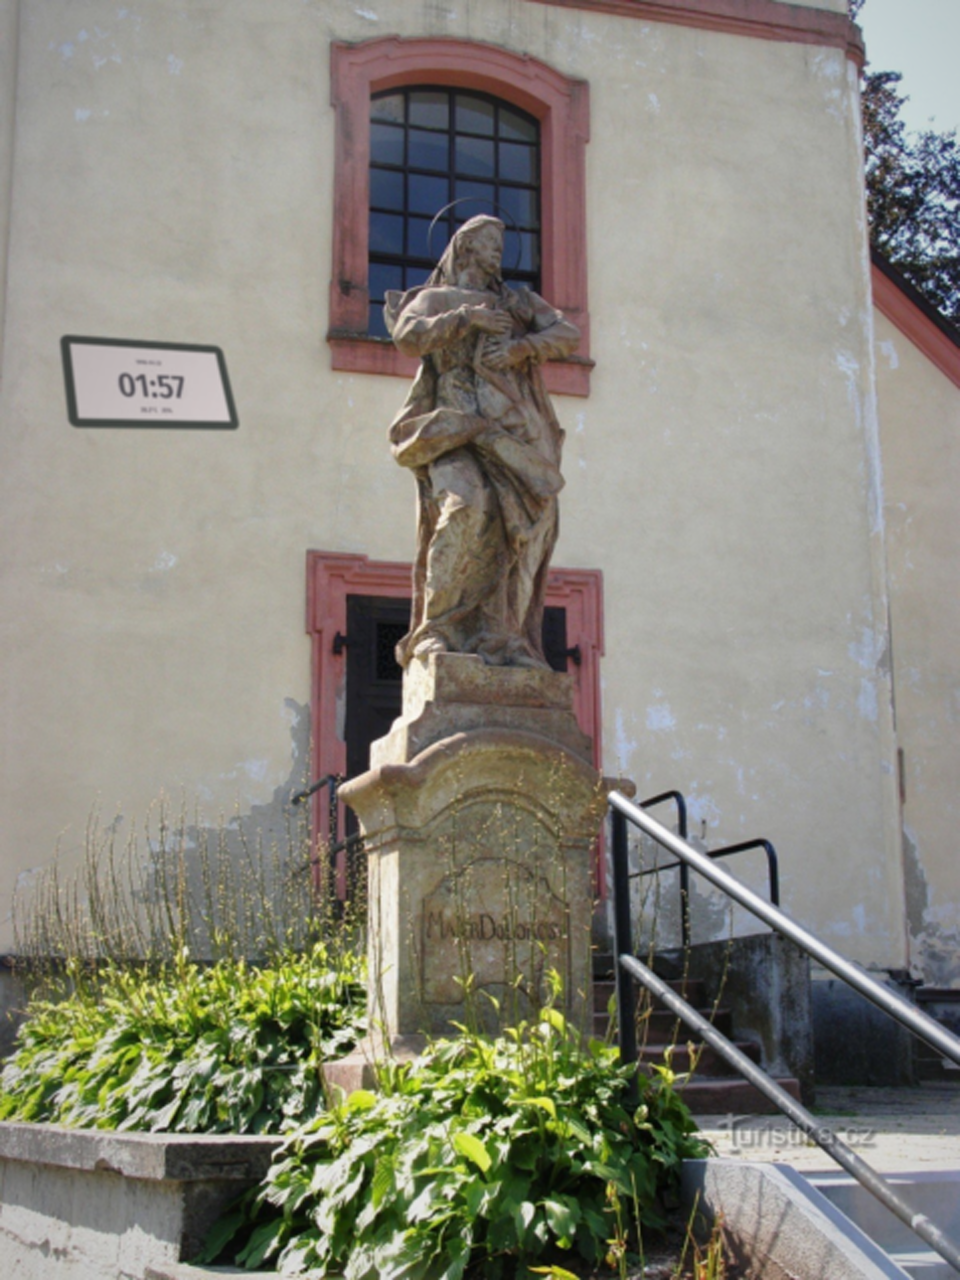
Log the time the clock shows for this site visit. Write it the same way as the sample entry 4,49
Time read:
1,57
